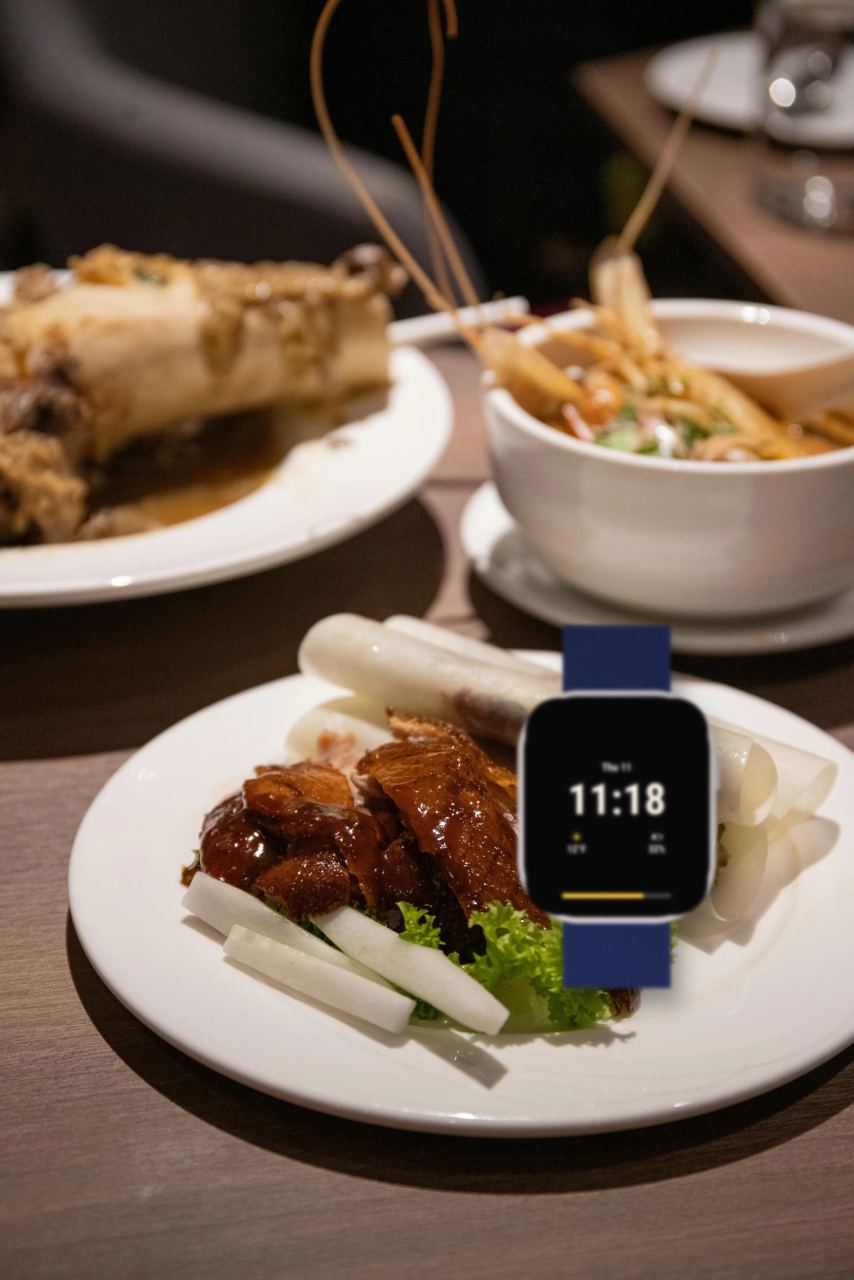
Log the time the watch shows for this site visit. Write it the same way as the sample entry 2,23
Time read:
11,18
